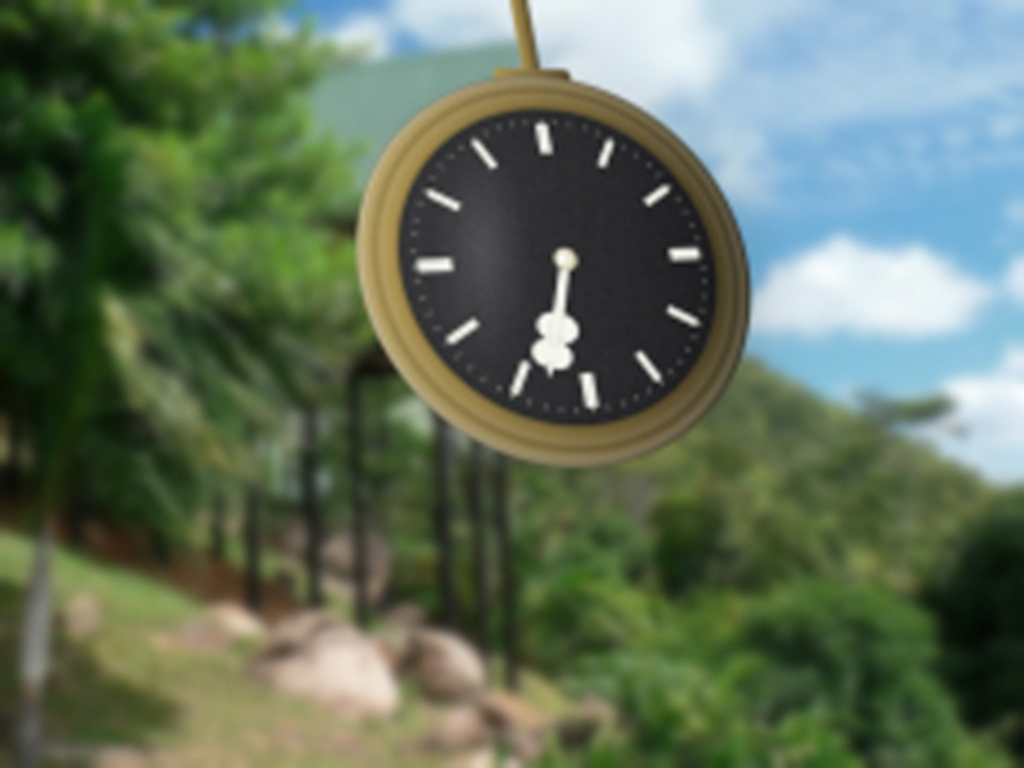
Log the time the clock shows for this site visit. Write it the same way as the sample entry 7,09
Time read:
6,33
